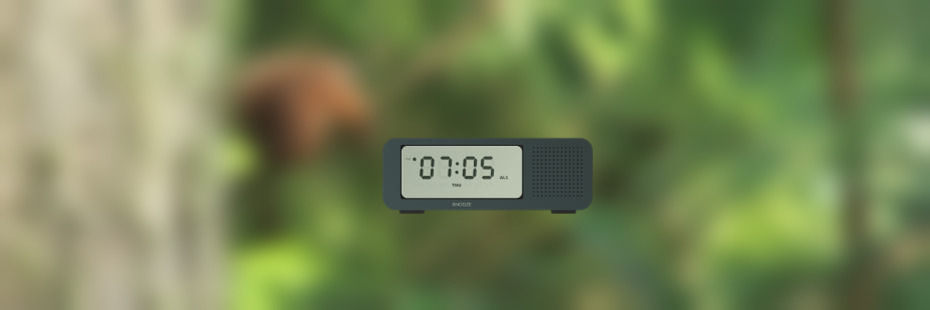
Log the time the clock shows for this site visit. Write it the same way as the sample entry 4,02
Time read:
7,05
